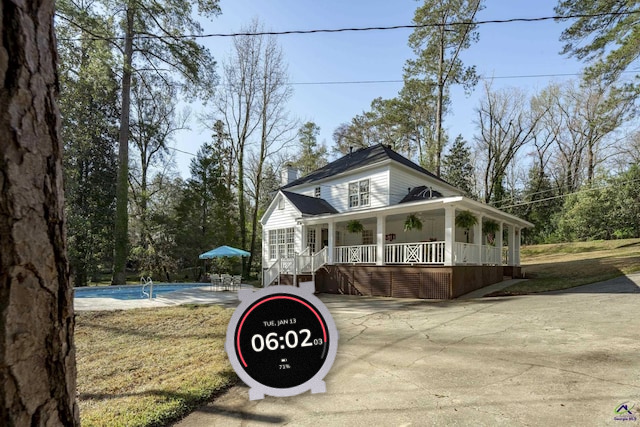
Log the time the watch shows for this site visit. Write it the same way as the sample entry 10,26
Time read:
6,02
